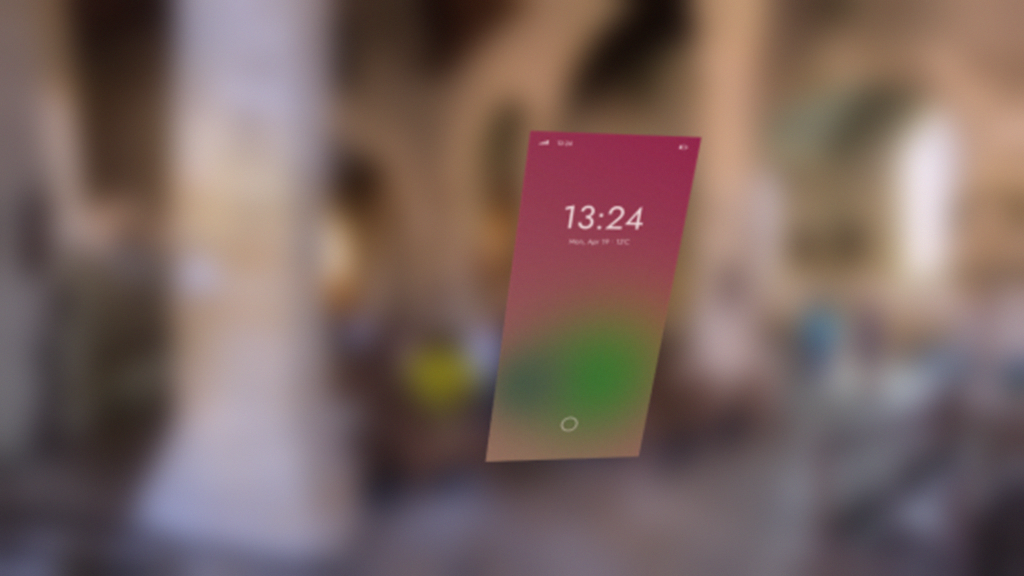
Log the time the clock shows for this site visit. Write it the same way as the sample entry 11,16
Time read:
13,24
